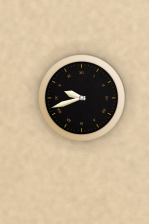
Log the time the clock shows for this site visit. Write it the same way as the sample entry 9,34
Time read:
9,42
